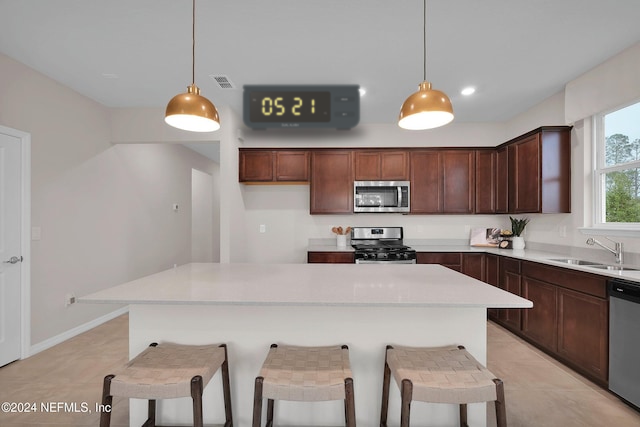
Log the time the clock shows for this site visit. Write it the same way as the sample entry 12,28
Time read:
5,21
